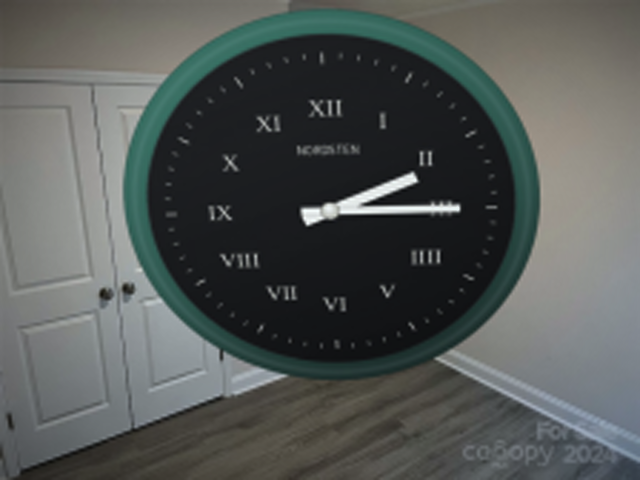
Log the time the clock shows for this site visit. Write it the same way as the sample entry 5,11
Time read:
2,15
